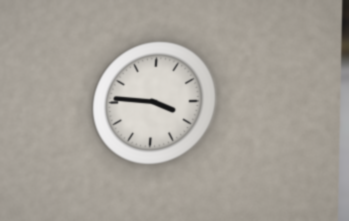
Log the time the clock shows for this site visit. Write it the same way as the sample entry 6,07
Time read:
3,46
